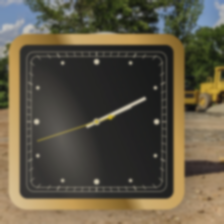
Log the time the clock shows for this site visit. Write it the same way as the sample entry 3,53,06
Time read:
2,10,42
